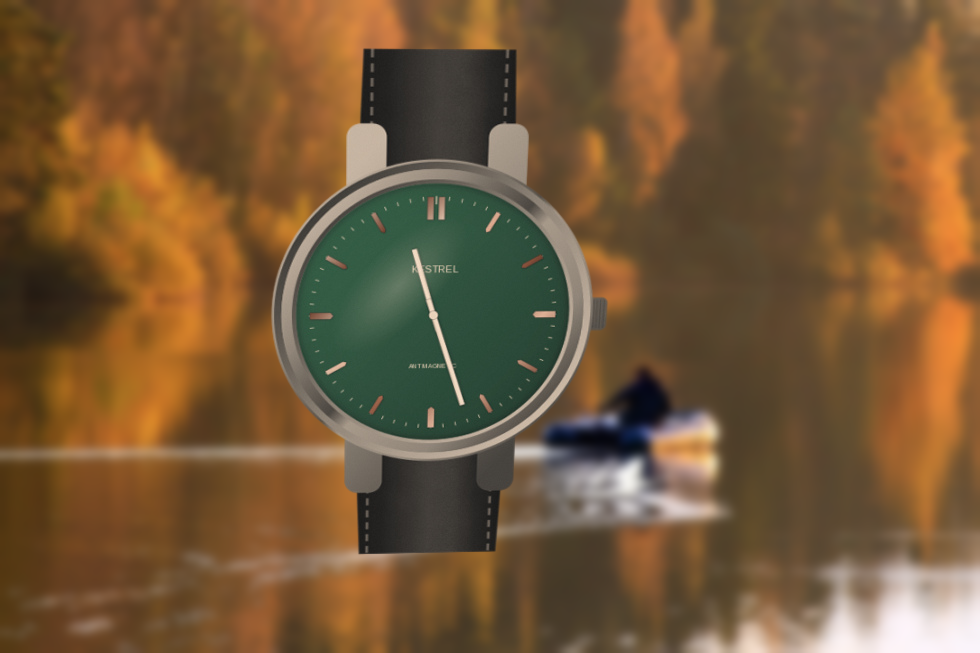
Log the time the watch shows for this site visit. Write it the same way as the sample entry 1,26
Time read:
11,27
